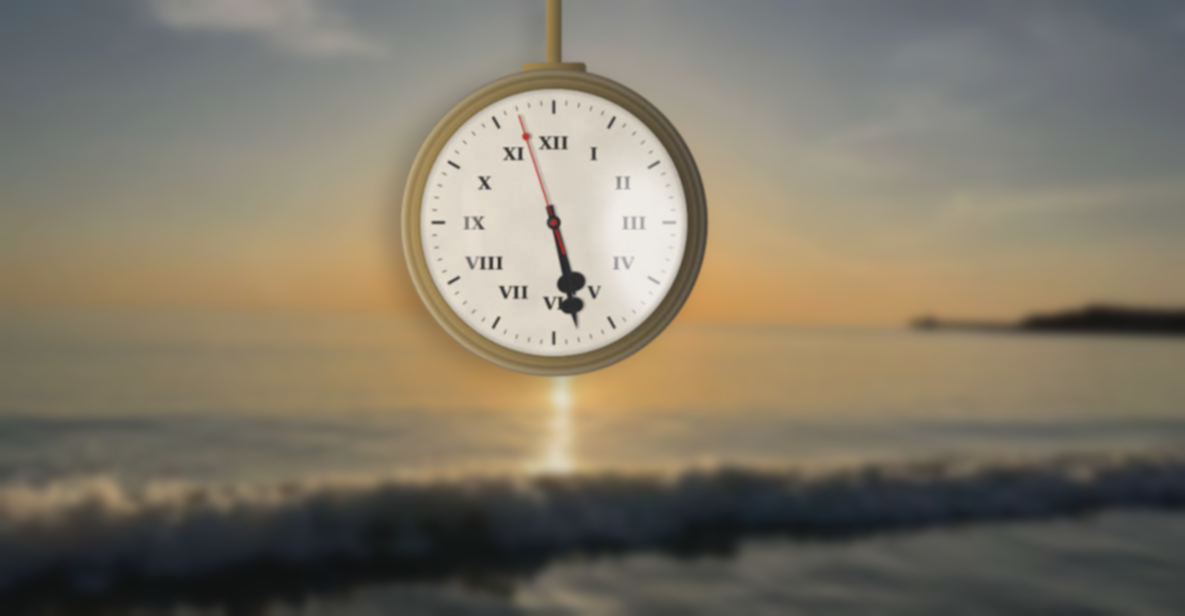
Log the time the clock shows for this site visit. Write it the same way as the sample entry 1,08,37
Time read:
5,27,57
